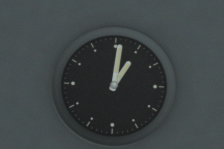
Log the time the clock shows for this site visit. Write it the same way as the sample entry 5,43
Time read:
1,01
